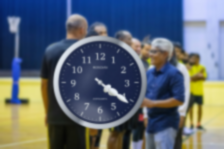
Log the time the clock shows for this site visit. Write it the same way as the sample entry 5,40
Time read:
4,21
